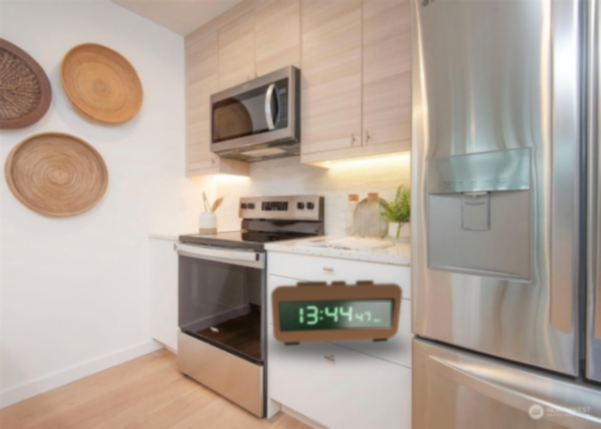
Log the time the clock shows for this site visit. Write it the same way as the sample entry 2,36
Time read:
13,44
